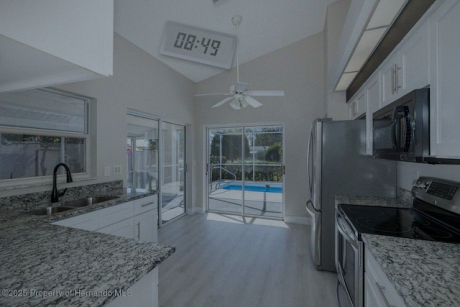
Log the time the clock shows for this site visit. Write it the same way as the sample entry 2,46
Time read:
8,49
